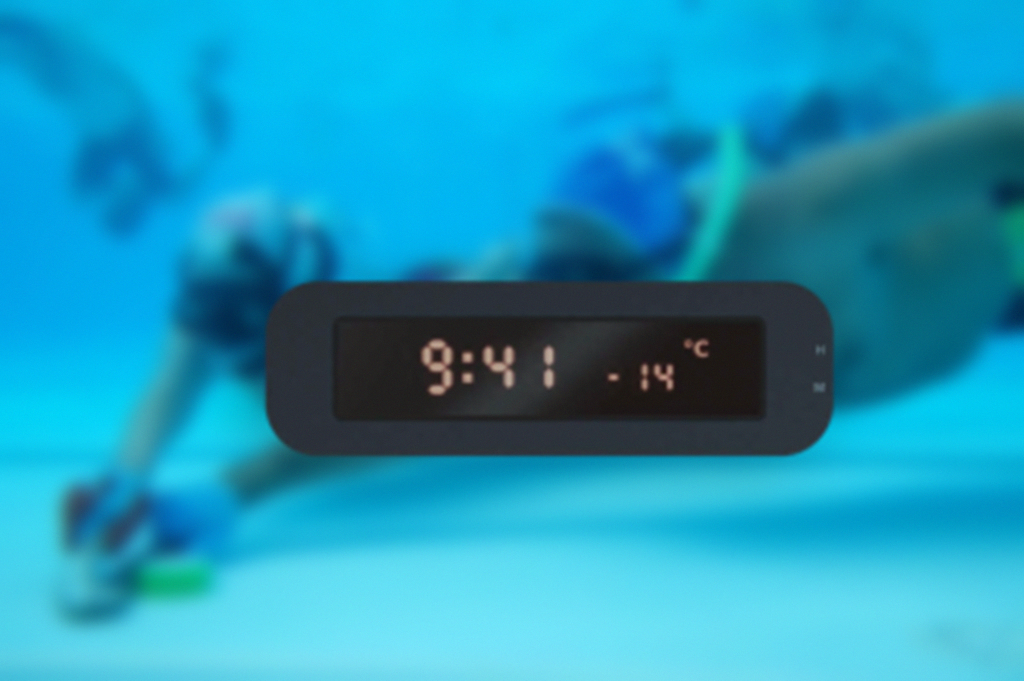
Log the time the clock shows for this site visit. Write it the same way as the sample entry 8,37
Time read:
9,41
